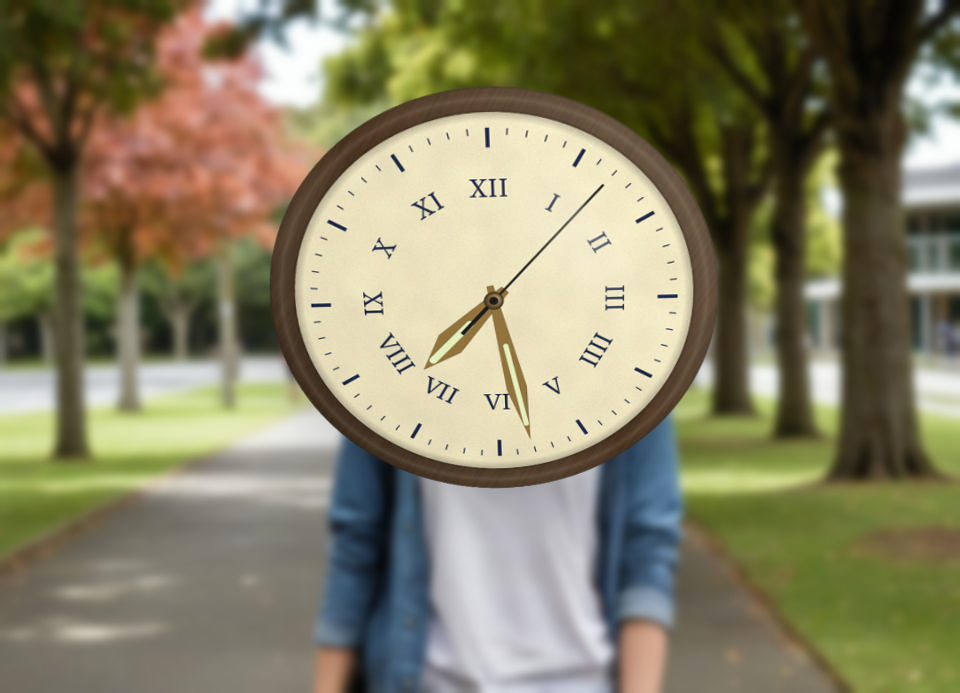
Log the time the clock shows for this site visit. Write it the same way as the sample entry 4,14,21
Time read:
7,28,07
